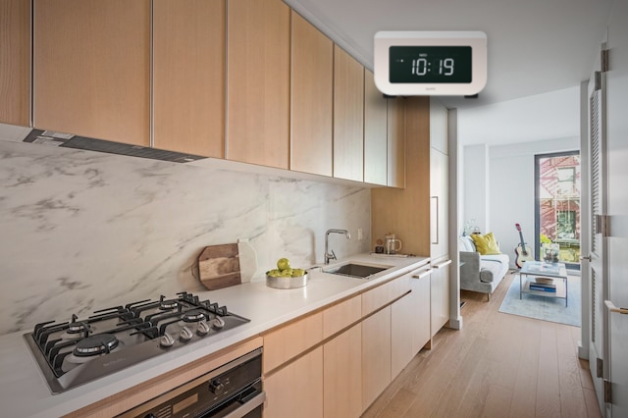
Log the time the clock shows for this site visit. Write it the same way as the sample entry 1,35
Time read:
10,19
